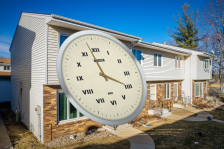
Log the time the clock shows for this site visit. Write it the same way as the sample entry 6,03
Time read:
3,58
